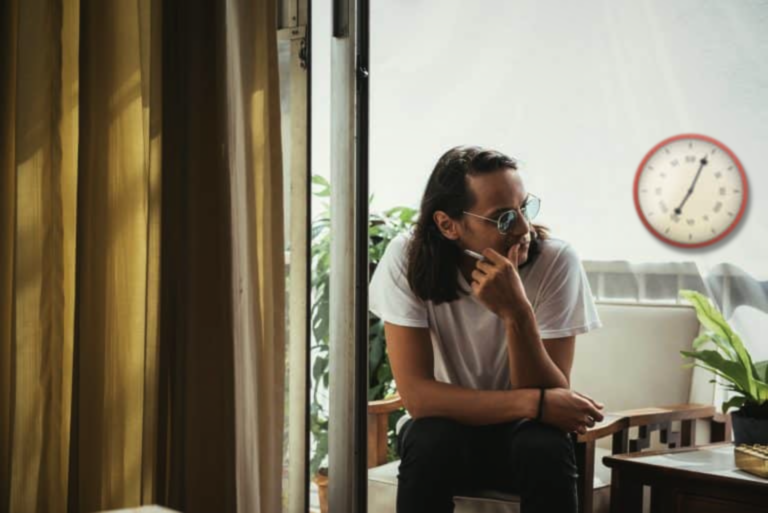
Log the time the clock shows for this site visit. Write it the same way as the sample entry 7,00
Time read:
7,04
